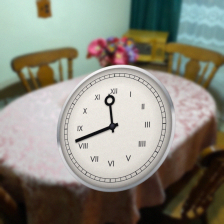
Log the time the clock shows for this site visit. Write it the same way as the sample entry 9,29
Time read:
11,42
